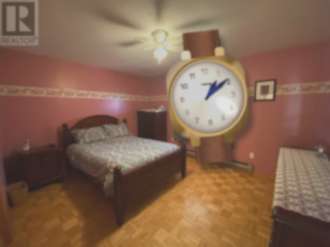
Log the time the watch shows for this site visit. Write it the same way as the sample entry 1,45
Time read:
1,09
